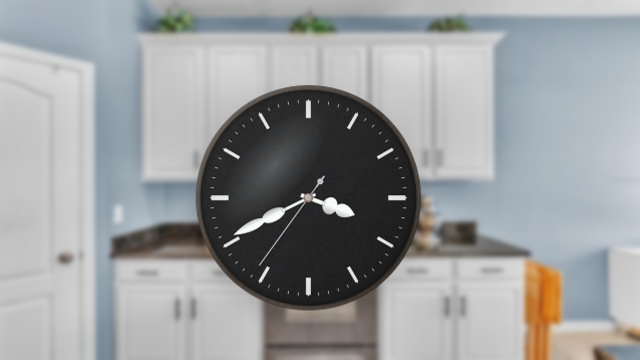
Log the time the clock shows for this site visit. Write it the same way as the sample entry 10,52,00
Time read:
3,40,36
